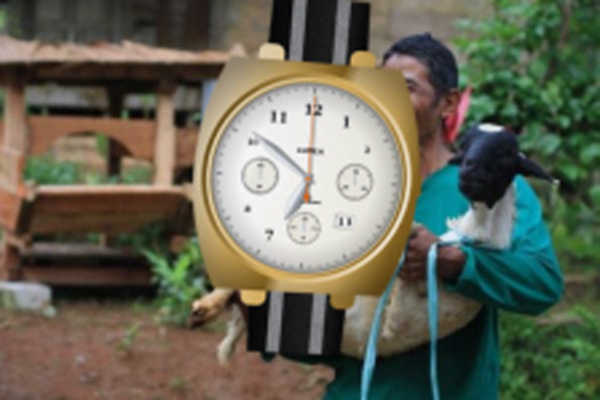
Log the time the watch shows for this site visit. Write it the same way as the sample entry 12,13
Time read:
6,51
